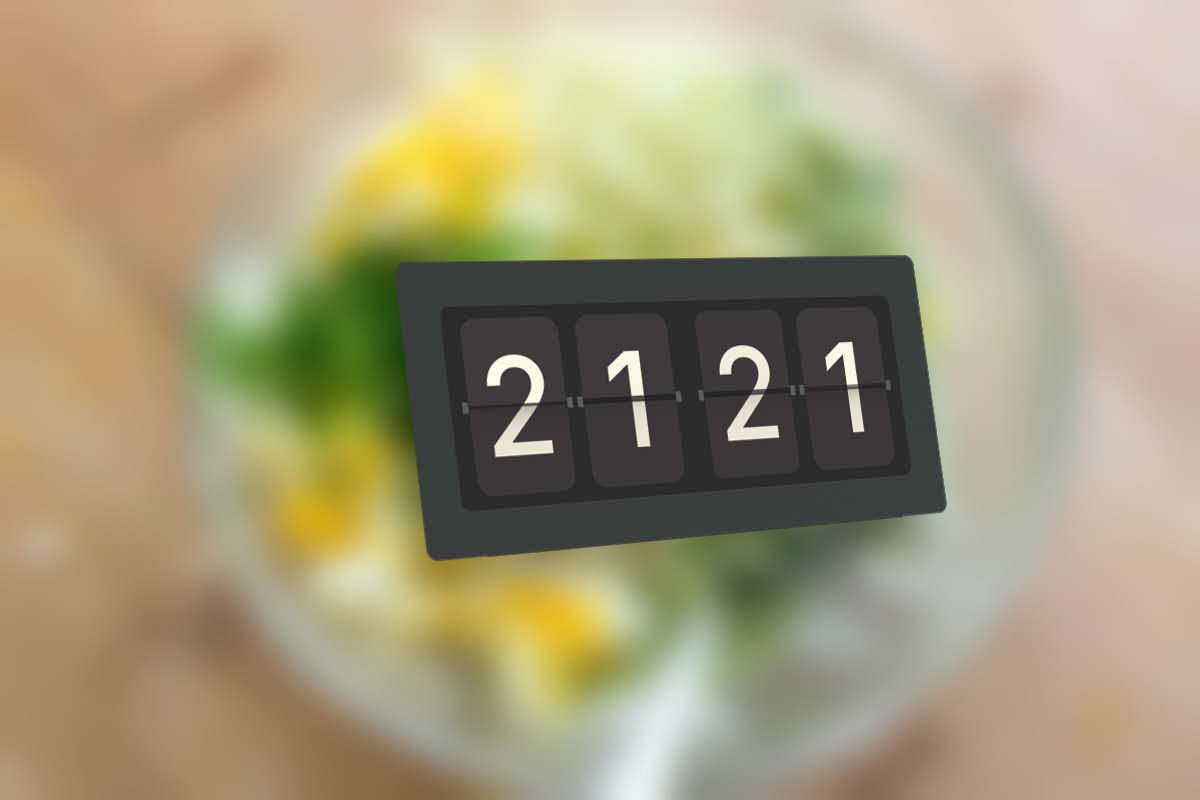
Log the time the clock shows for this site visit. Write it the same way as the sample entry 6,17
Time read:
21,21
